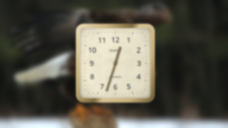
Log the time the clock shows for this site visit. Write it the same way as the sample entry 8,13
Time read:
12,33
